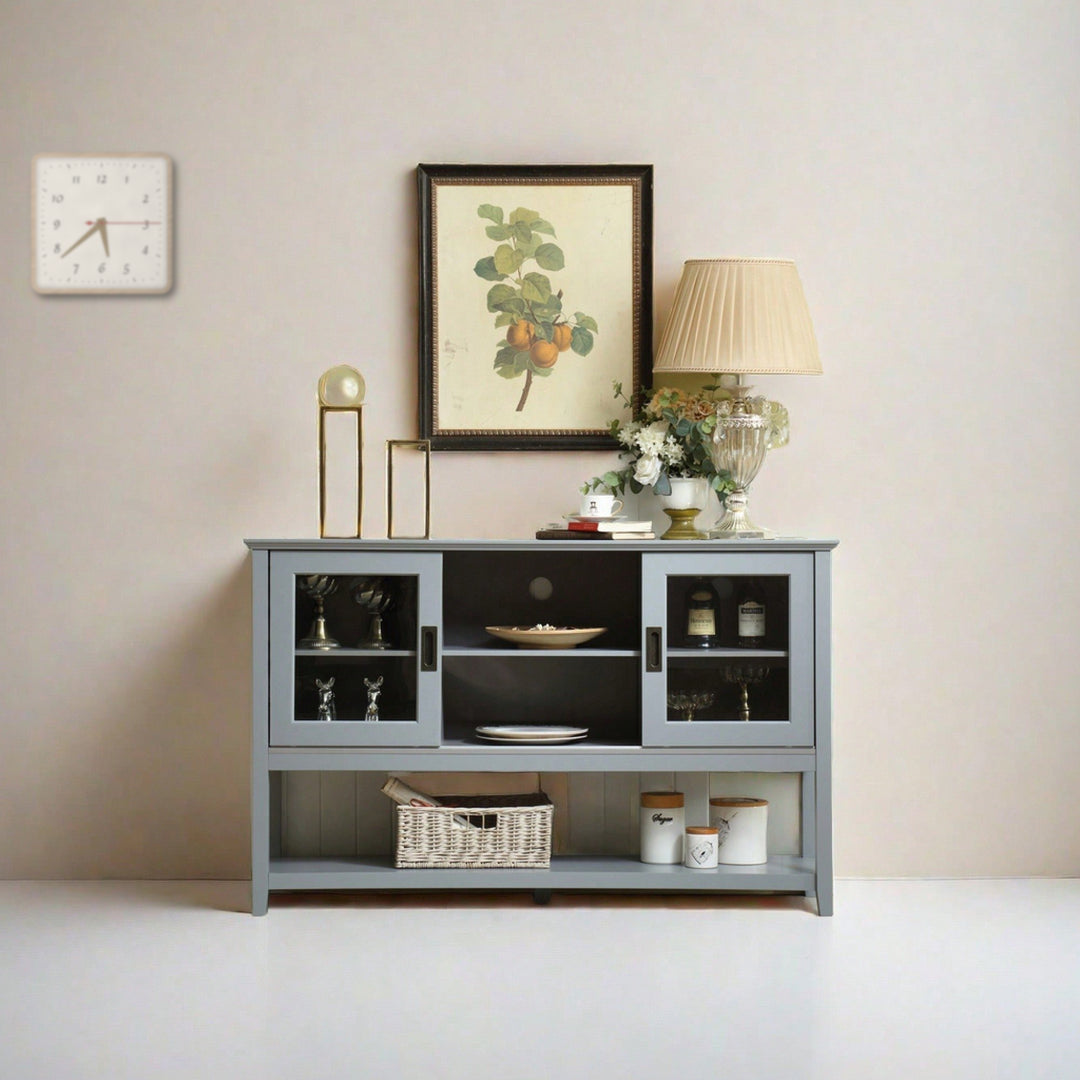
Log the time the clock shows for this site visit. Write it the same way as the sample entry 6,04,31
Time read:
5,38,15
